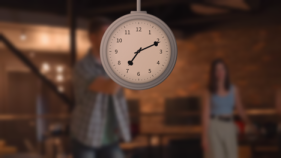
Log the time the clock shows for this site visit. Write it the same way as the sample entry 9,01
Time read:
7,11
